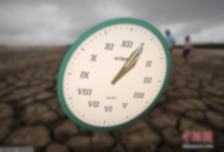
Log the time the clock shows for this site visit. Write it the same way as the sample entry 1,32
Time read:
1,04
